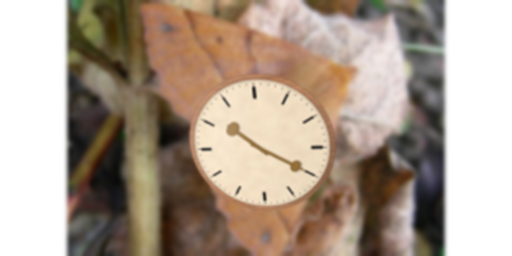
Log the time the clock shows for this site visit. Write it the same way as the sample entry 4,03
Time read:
10,20
